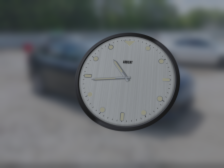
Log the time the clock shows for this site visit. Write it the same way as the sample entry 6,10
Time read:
10,44
